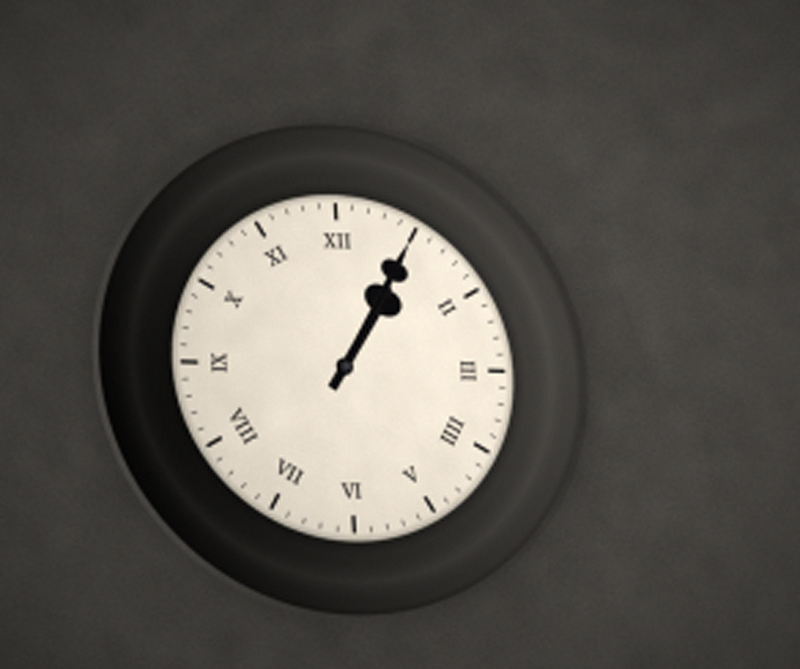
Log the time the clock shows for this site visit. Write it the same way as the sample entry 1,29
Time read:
1,05
